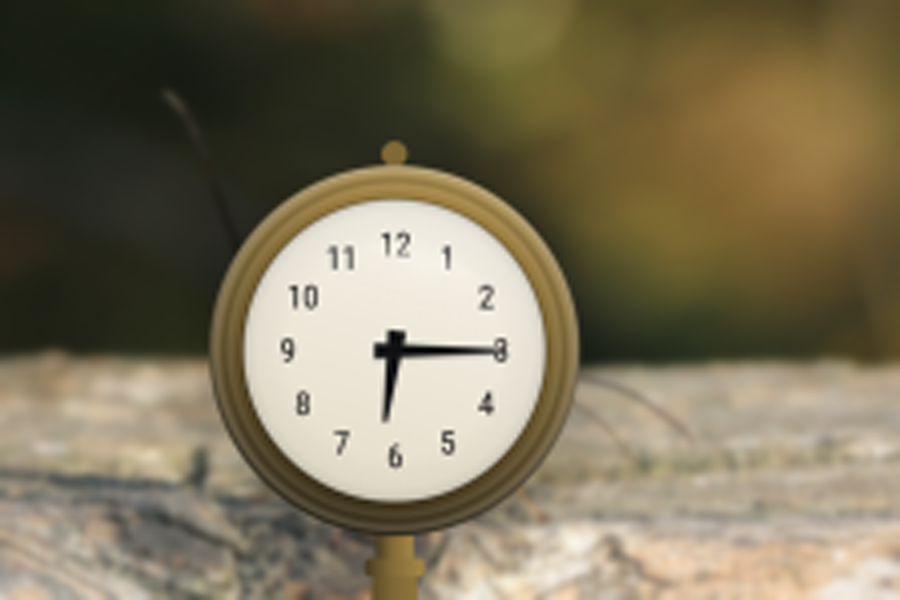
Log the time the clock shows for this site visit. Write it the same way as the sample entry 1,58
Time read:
6,15
